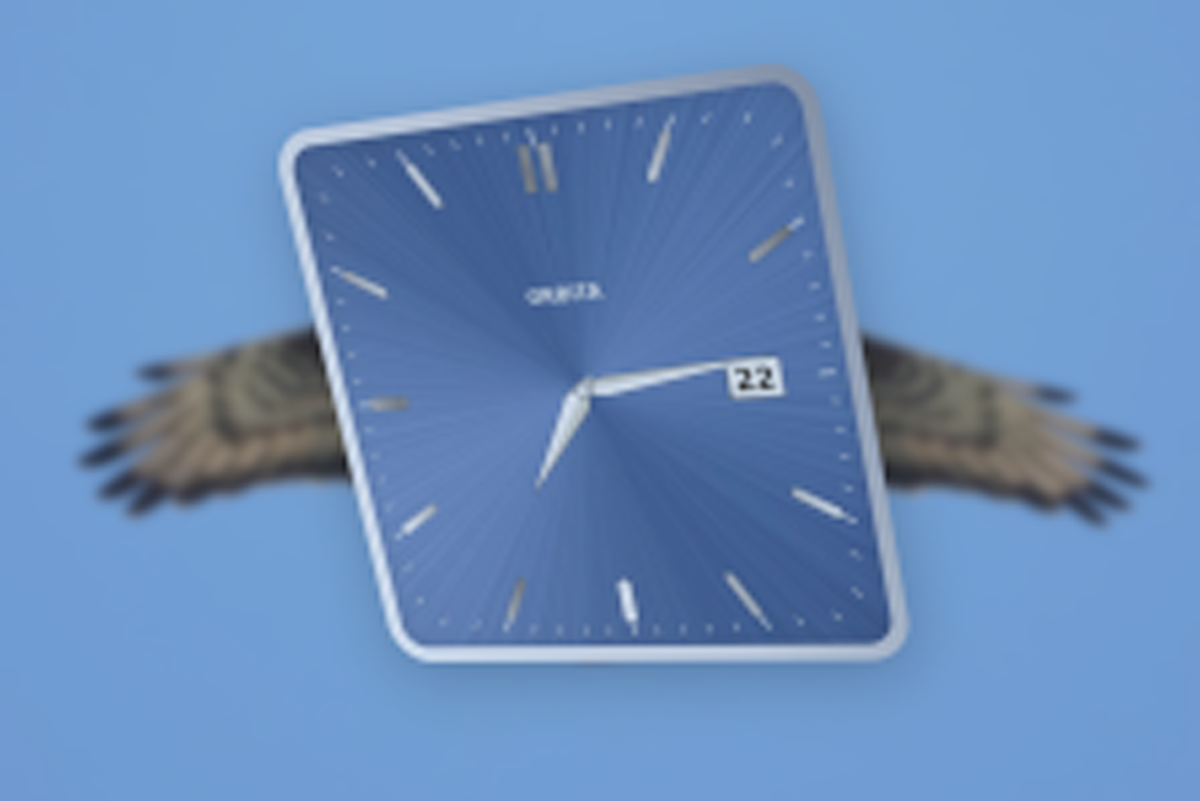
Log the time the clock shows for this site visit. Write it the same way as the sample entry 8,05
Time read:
7,14
